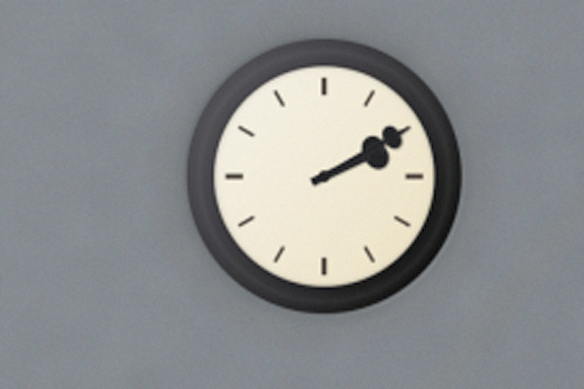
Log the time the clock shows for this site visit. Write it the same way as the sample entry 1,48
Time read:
2,10
